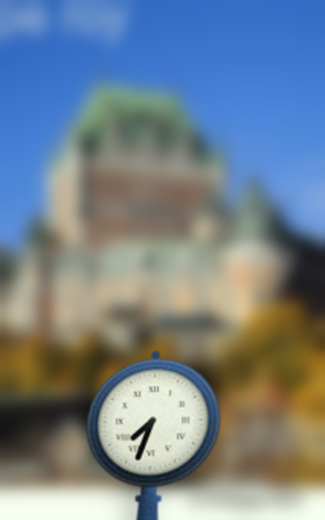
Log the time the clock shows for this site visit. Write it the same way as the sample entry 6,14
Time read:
7,33
